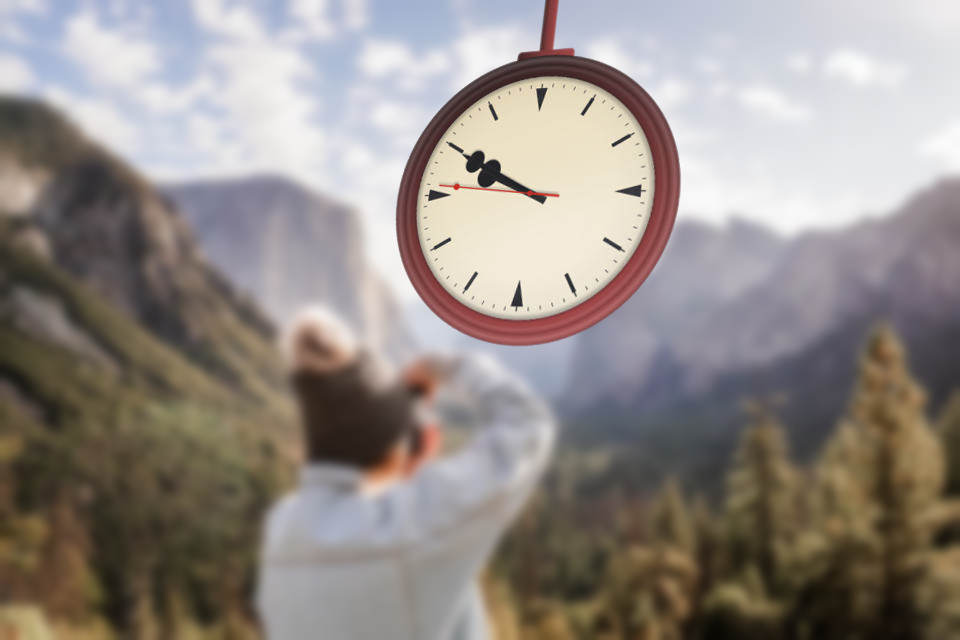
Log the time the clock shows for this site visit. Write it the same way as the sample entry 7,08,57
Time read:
9,49,46
